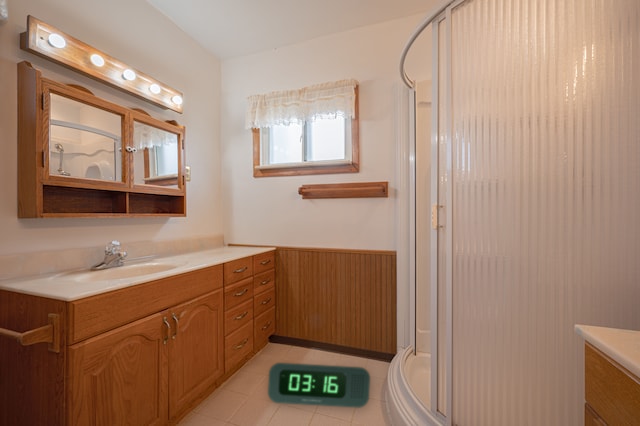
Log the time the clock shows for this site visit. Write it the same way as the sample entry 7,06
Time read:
3,16
